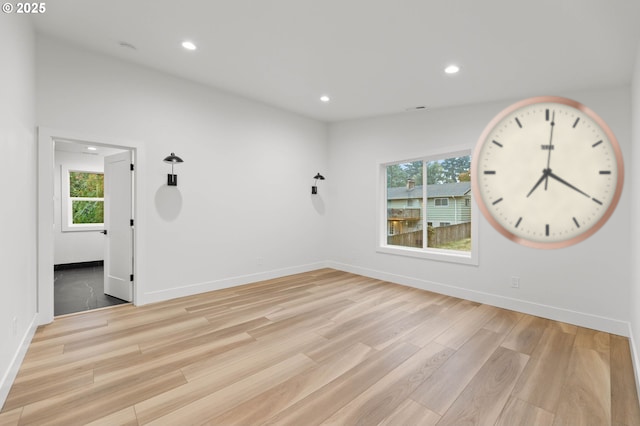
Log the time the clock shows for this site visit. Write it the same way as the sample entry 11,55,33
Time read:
7,20,01
